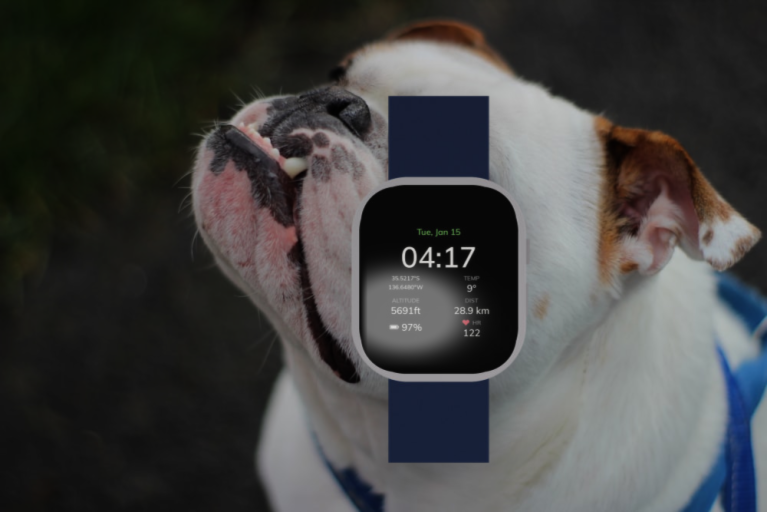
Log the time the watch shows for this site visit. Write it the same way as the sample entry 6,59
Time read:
4,17
